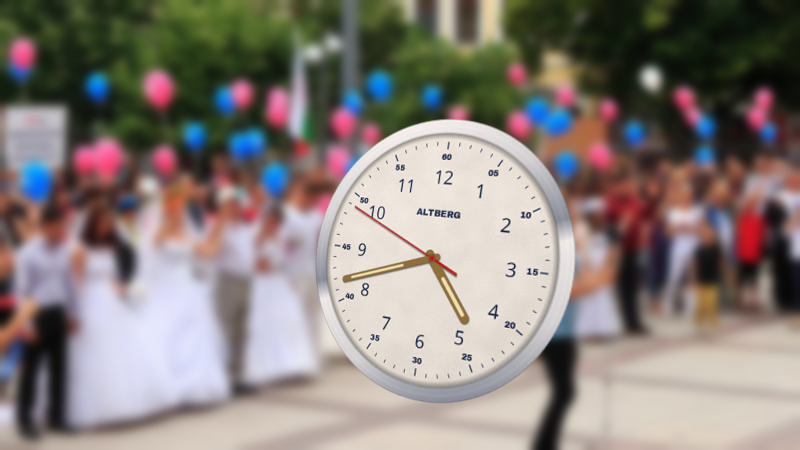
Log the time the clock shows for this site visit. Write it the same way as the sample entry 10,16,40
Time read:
4,41,49
